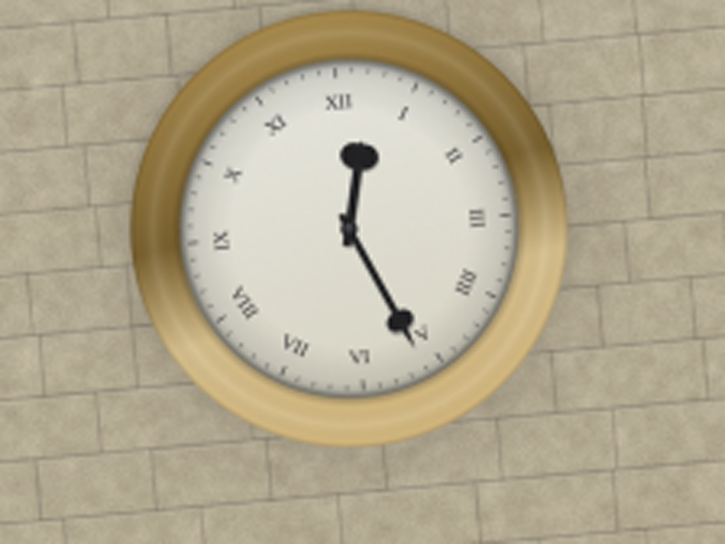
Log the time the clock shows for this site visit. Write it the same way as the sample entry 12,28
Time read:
12,26
